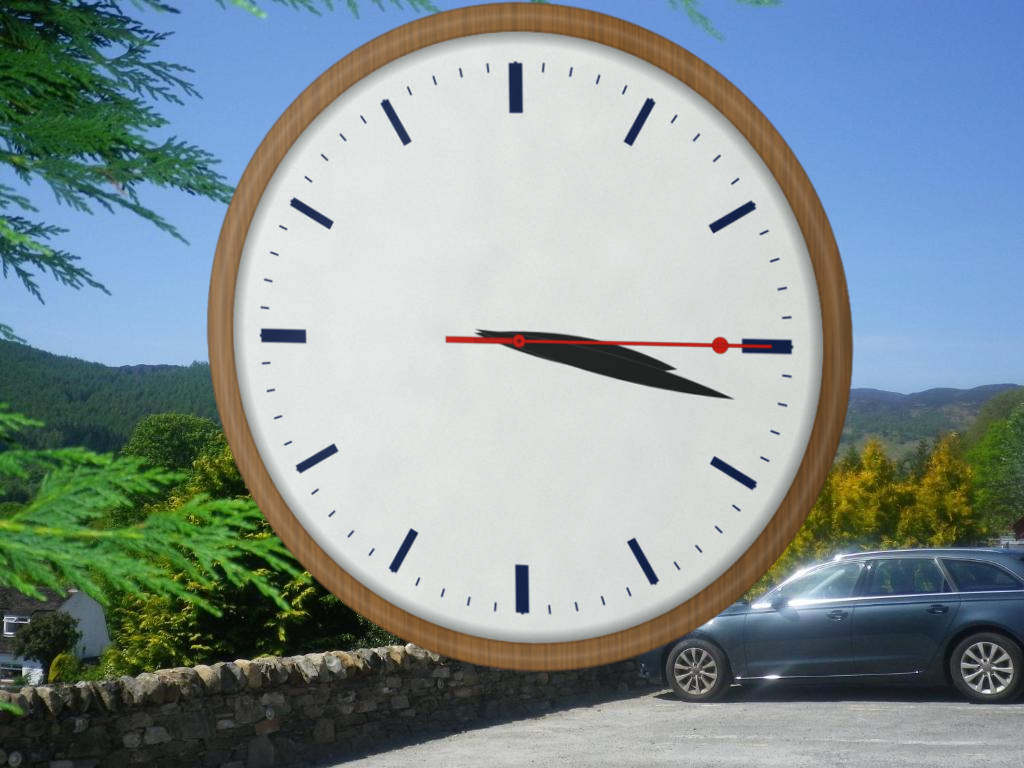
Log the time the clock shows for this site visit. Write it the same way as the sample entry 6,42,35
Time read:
3,17,15
